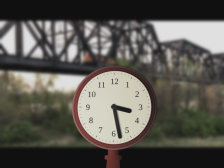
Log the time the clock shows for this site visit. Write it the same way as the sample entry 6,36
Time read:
3,28
